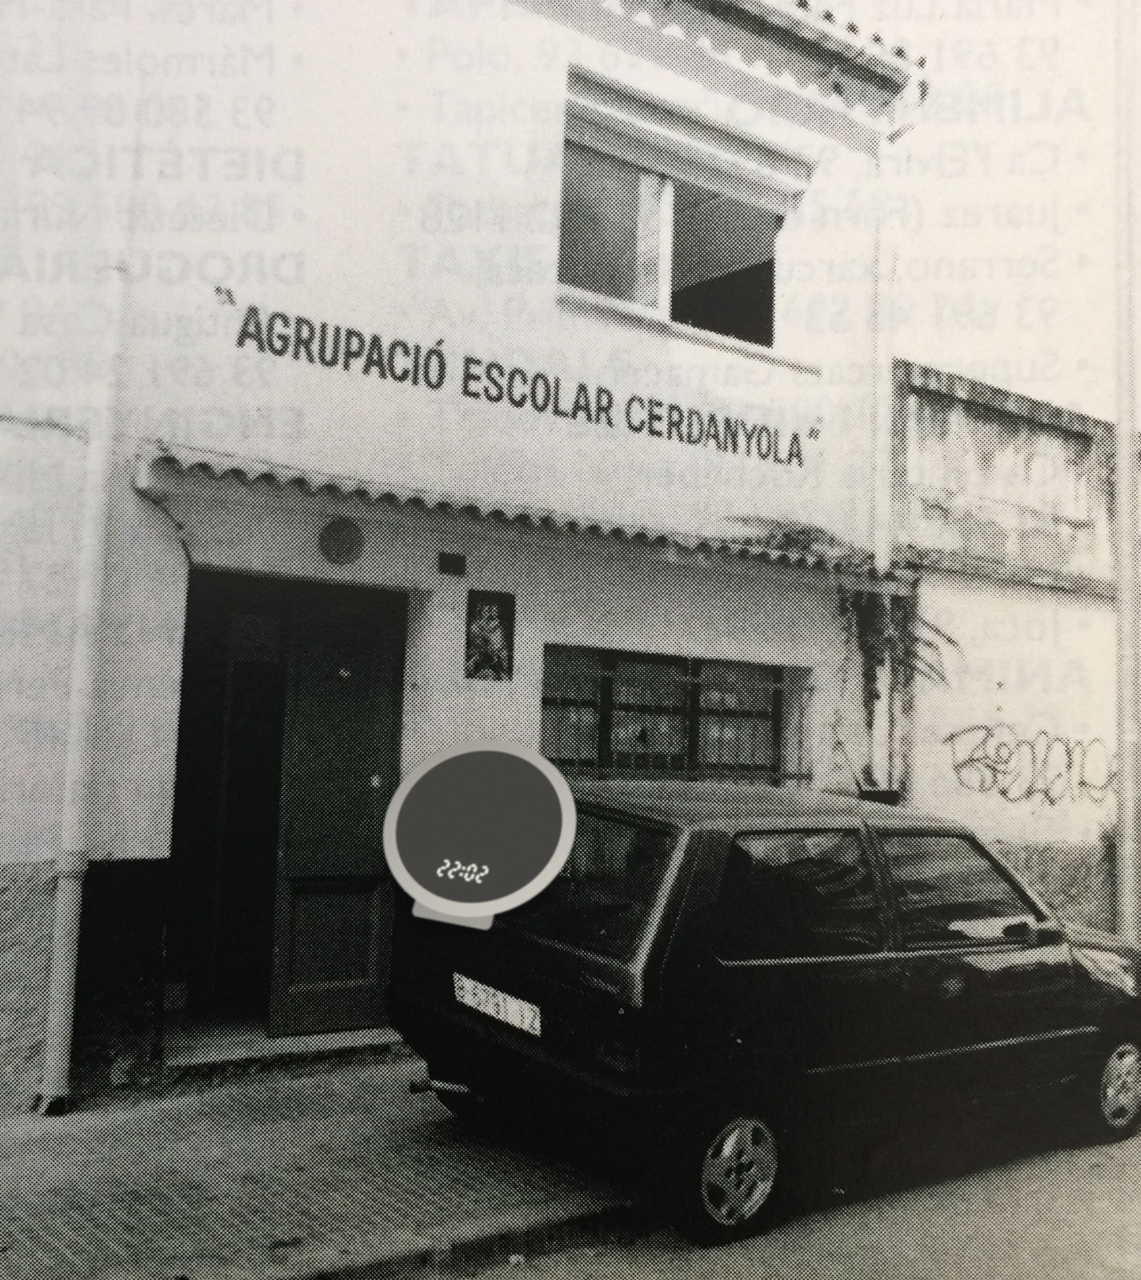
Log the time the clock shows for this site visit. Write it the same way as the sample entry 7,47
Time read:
22,02
